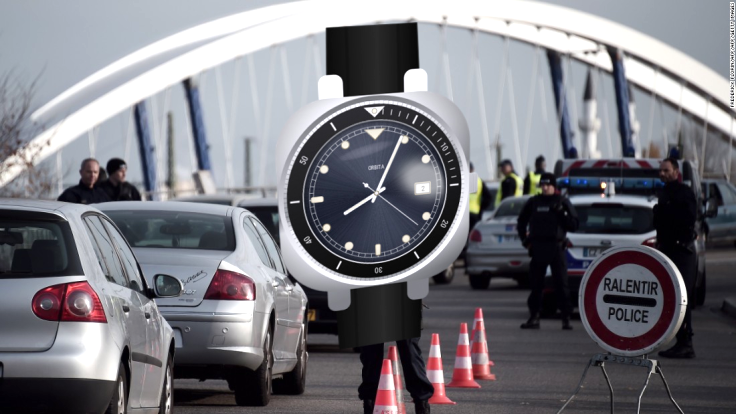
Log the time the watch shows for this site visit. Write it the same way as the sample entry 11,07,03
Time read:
8,04,22
